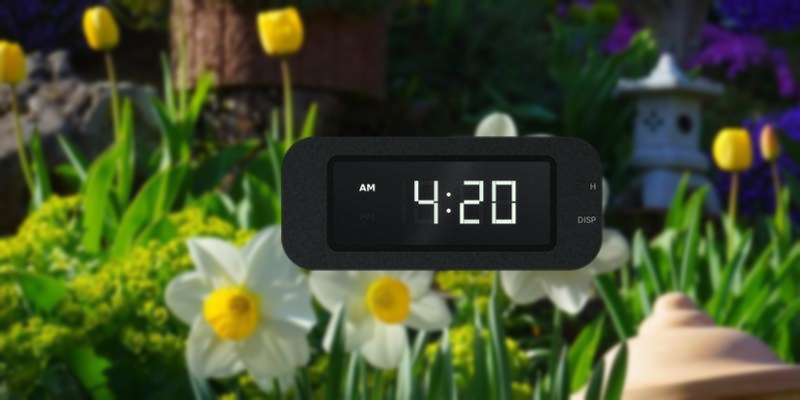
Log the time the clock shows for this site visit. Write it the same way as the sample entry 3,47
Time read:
4,20
